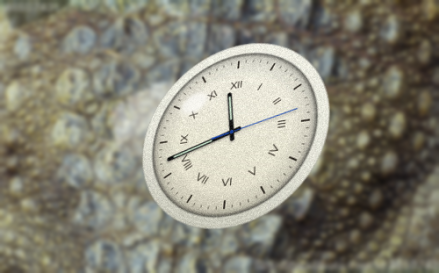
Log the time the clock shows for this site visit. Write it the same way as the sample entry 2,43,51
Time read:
11,42,13
